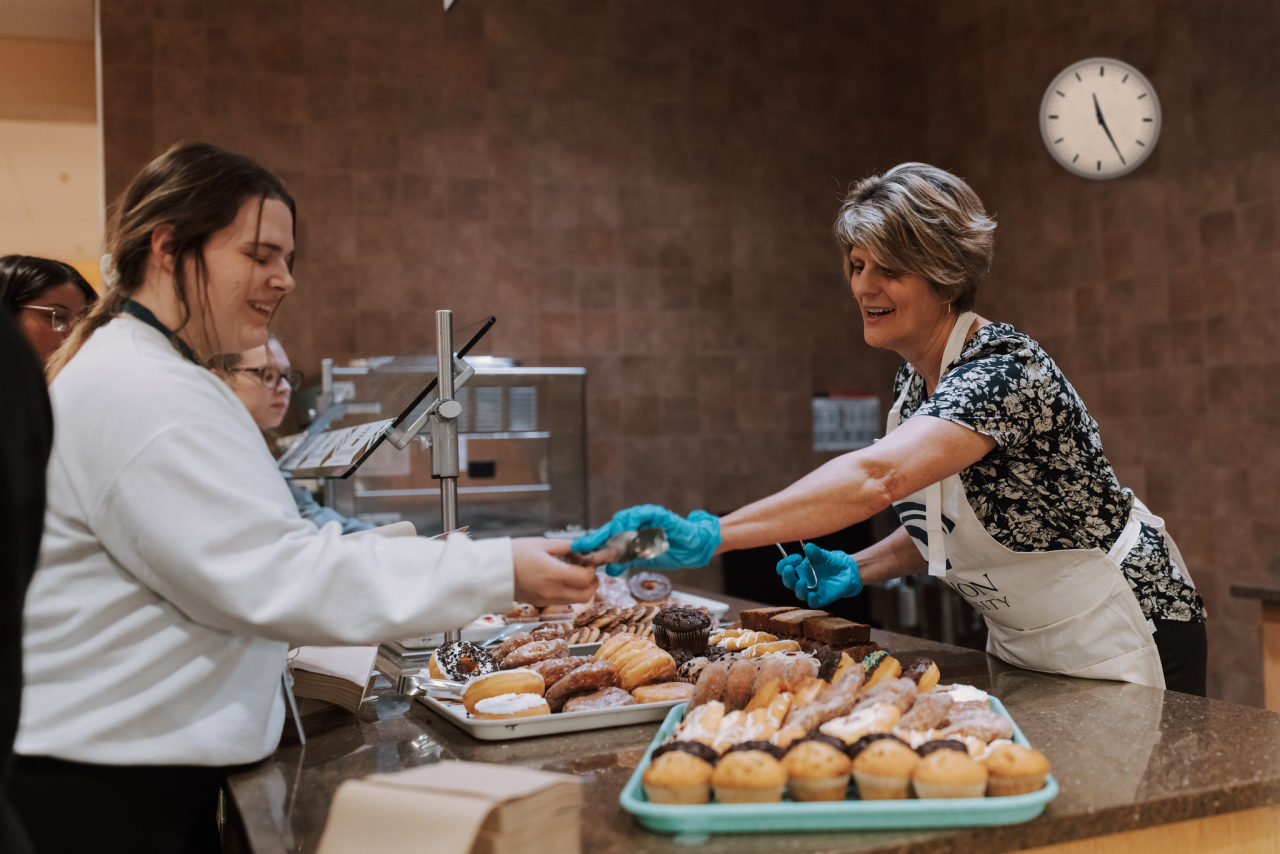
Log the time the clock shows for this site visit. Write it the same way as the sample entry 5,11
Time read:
11,25
